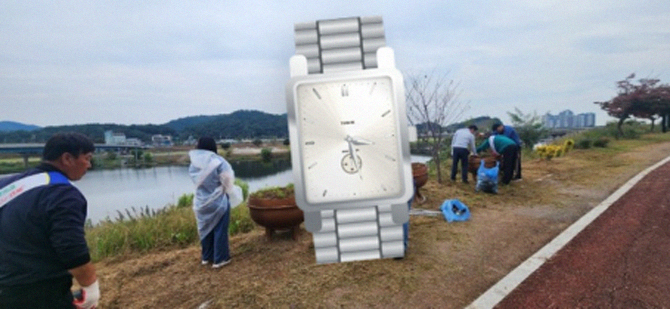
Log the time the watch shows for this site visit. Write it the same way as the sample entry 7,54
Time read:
3,28
